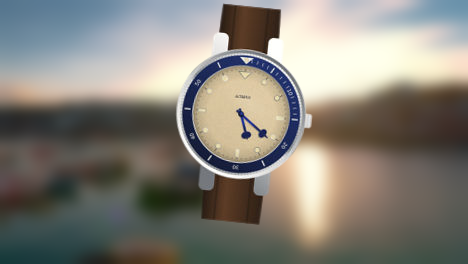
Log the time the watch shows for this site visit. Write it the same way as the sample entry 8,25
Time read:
5,21
